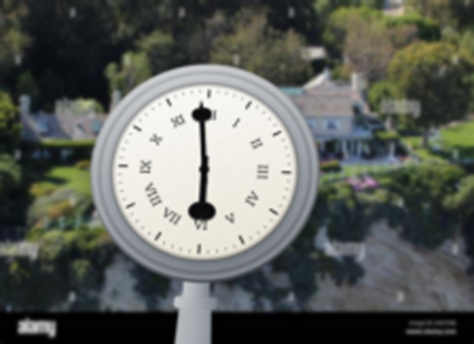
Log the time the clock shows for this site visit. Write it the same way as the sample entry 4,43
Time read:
5,59
